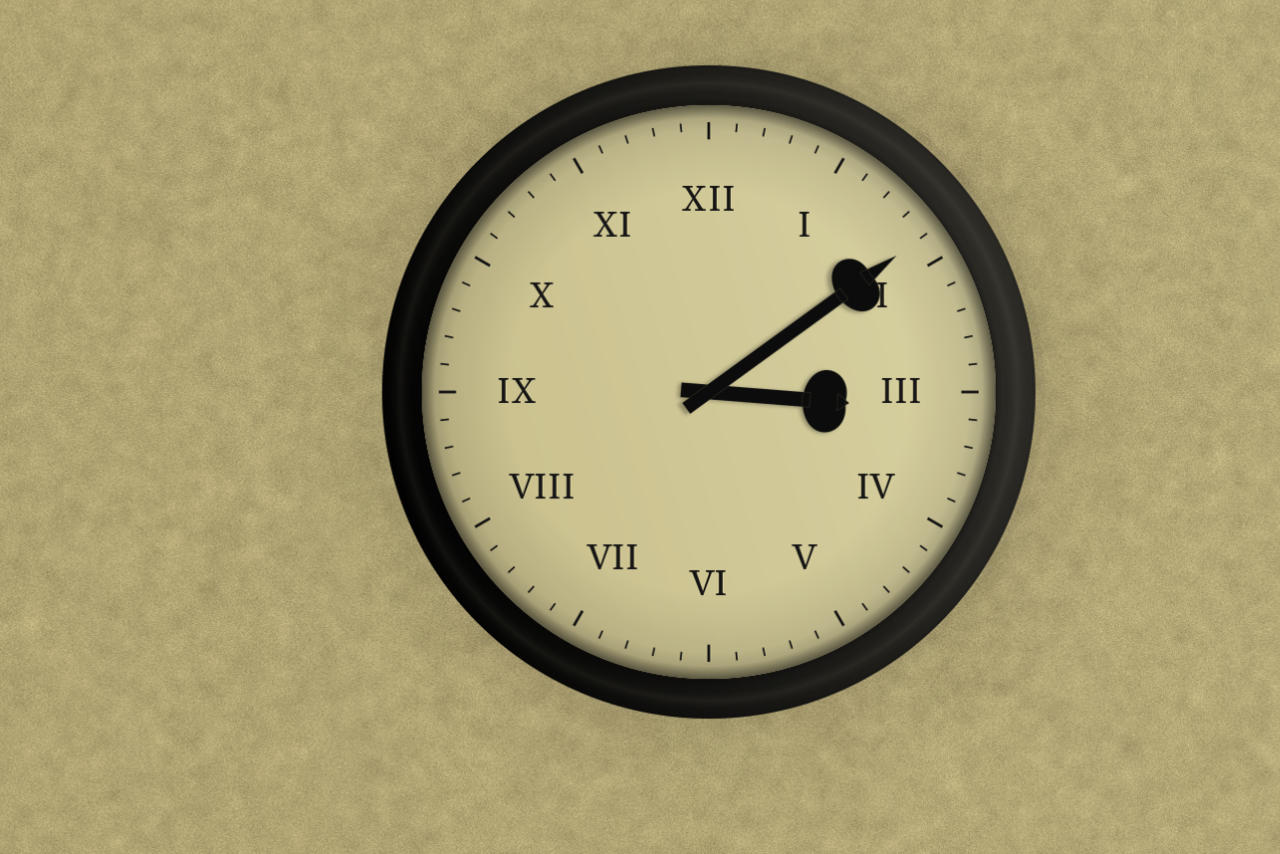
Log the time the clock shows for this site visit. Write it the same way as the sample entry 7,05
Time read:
3,09
